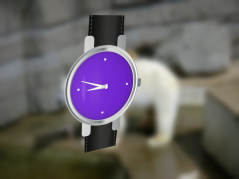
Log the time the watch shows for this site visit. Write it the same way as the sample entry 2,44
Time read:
8,48
